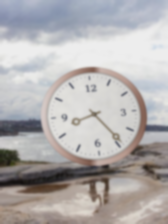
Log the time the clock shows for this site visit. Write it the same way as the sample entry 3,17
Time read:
8,24
